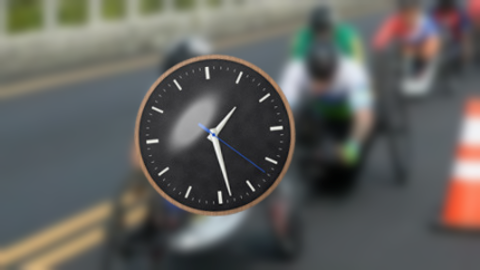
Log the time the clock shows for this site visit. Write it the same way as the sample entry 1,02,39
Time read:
1,28,22
